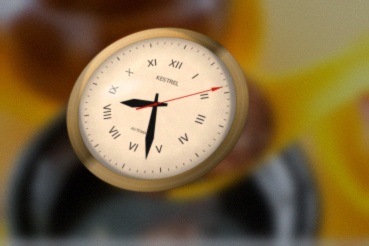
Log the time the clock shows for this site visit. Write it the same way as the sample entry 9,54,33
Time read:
8,27,09
